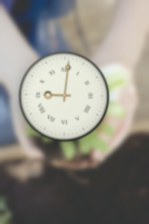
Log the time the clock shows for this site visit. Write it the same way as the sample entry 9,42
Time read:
9,01
